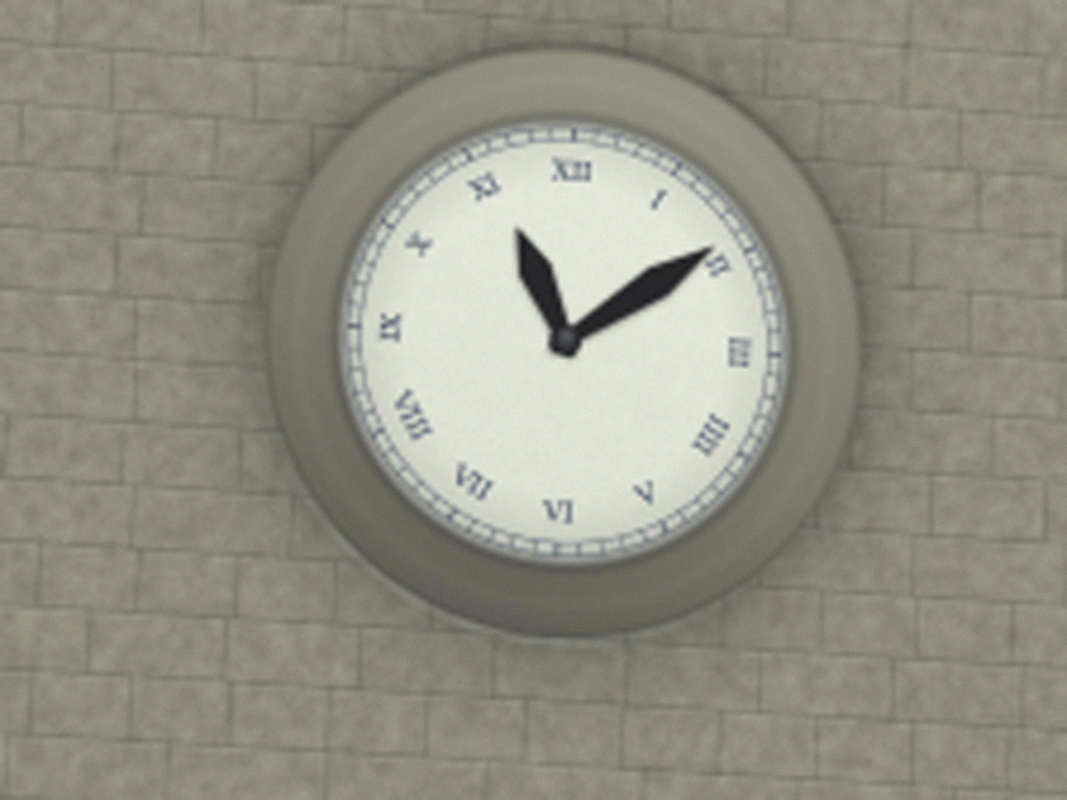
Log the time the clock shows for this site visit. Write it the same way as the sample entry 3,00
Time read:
11,09
